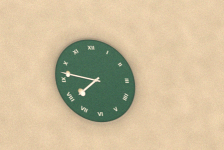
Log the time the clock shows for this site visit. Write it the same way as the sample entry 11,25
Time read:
7,47
